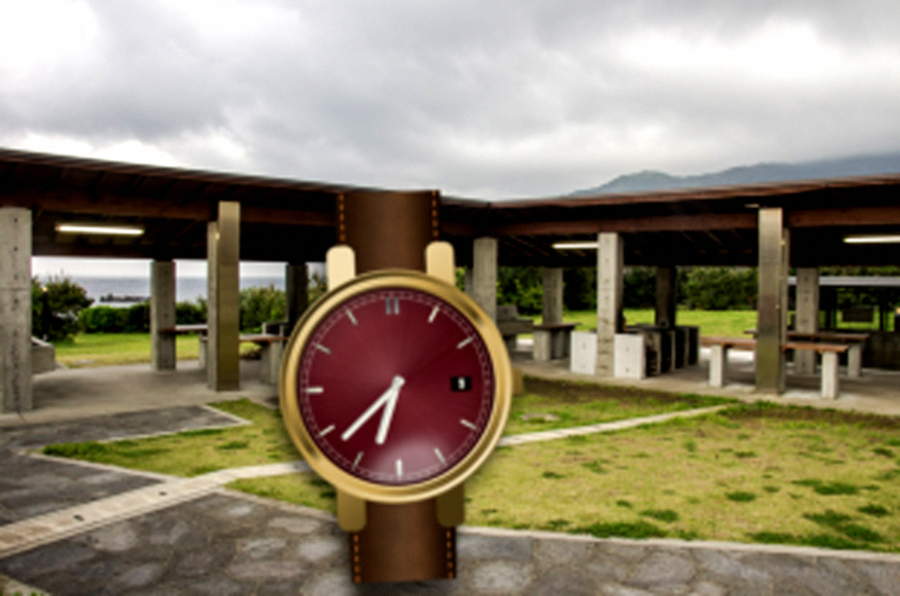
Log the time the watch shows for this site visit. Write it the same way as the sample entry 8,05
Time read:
6,38
